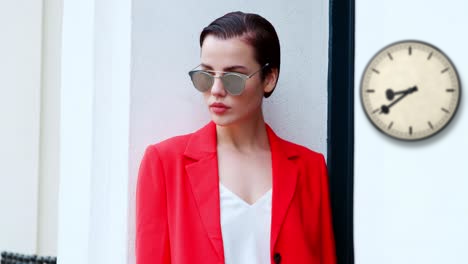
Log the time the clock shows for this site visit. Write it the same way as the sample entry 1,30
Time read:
8,39
